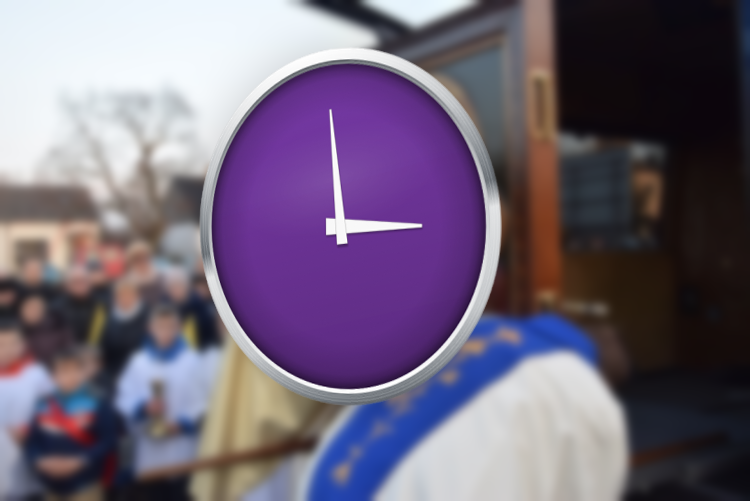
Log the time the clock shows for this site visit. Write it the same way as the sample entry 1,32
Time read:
2,59
